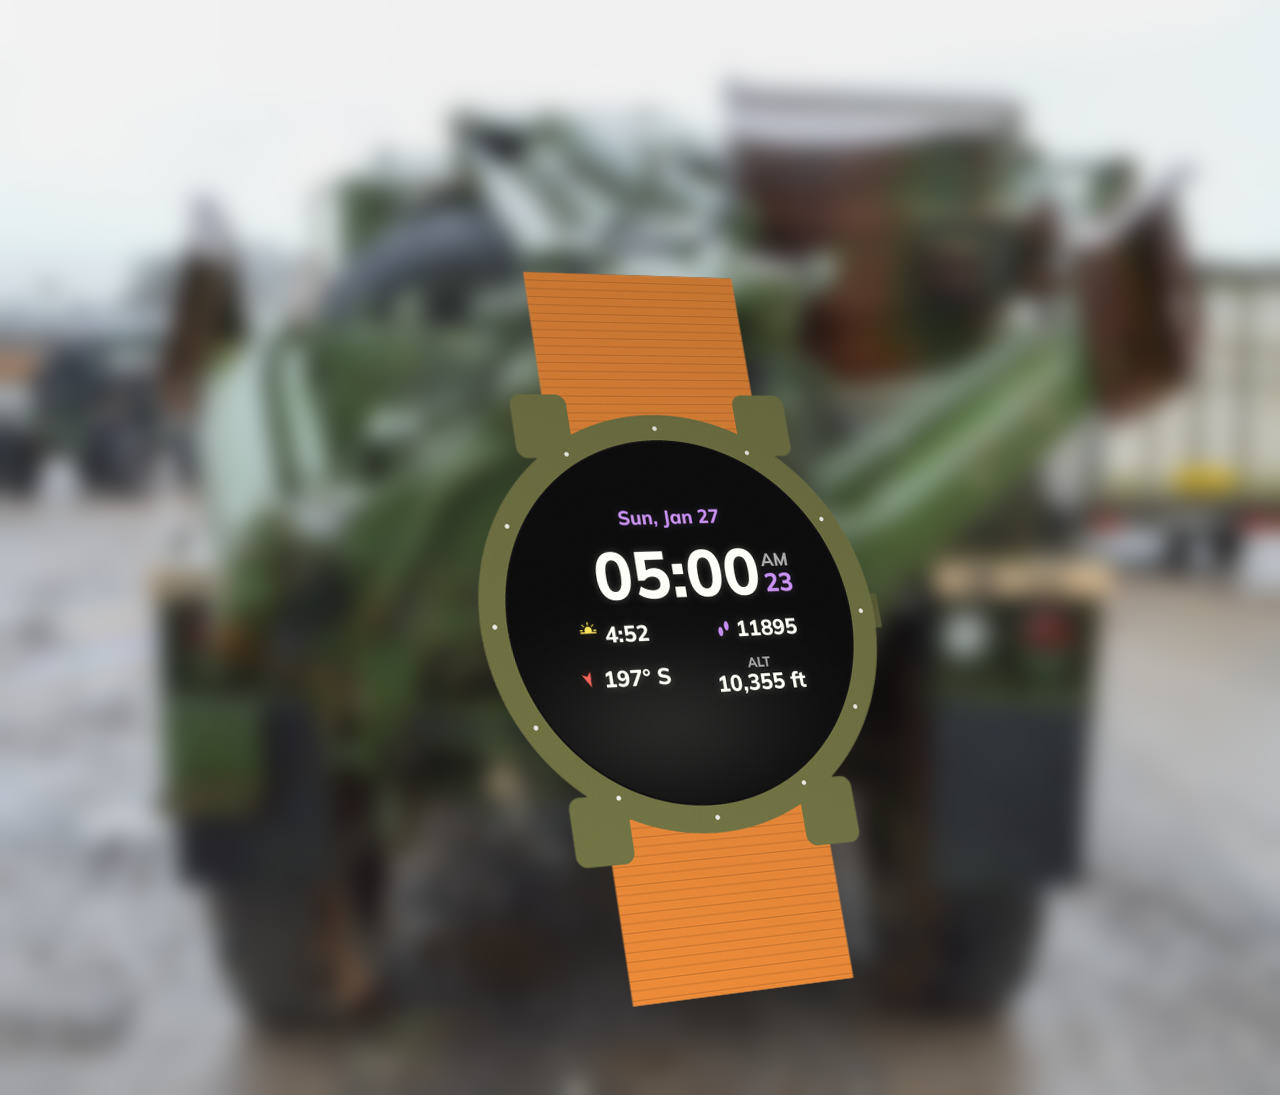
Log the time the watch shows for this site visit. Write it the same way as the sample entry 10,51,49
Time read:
5,00,23
